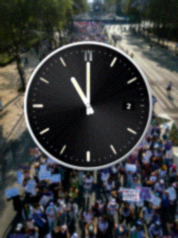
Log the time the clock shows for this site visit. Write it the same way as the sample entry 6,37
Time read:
11,00
